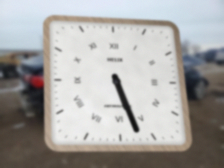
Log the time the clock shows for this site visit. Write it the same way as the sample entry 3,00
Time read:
5,27
